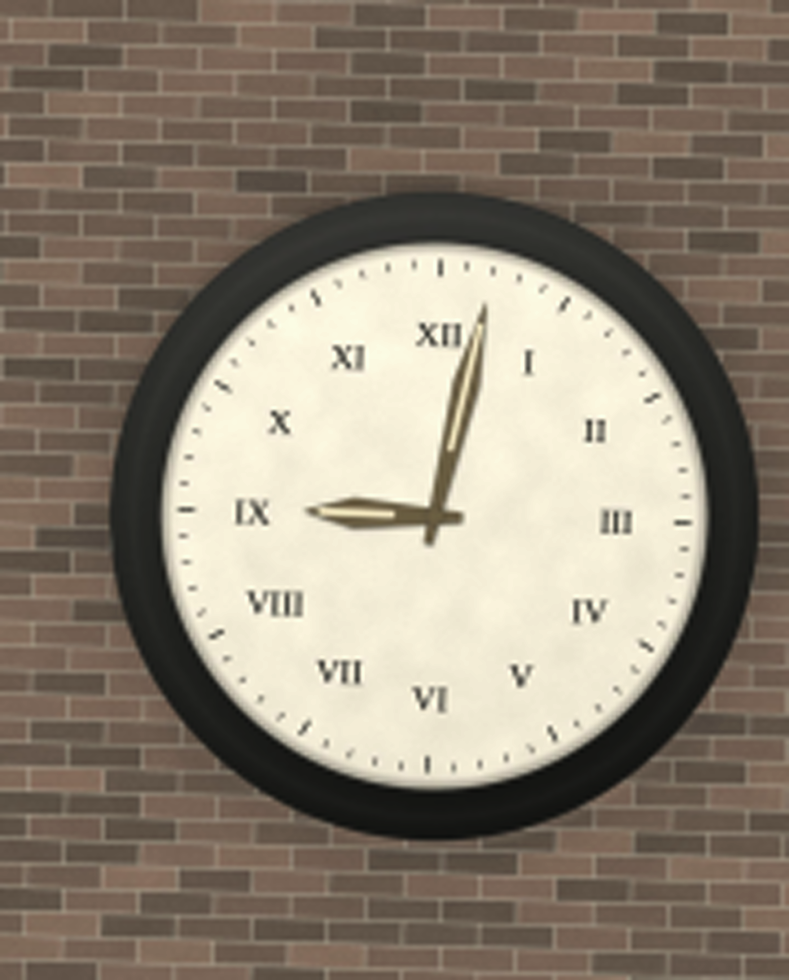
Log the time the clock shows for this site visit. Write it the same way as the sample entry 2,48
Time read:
9,02
